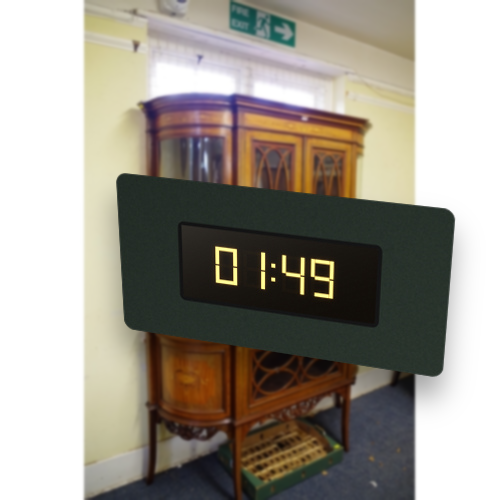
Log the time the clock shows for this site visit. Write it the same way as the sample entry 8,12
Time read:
1,49
